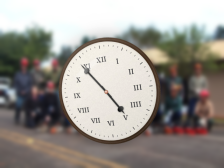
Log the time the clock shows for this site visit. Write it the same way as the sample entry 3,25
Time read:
4,54
